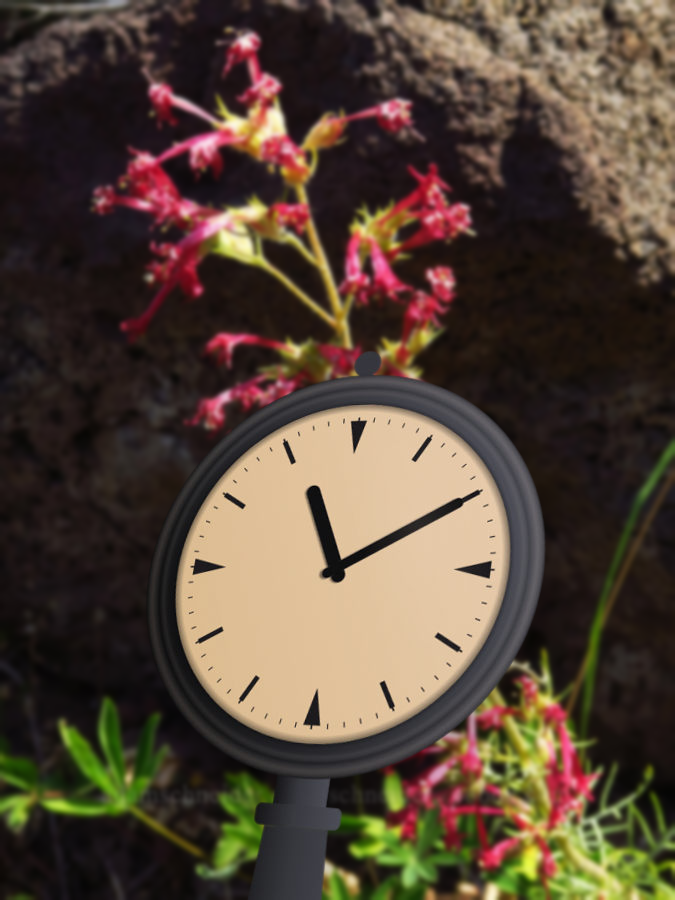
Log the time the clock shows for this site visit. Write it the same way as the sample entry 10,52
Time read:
11,10
